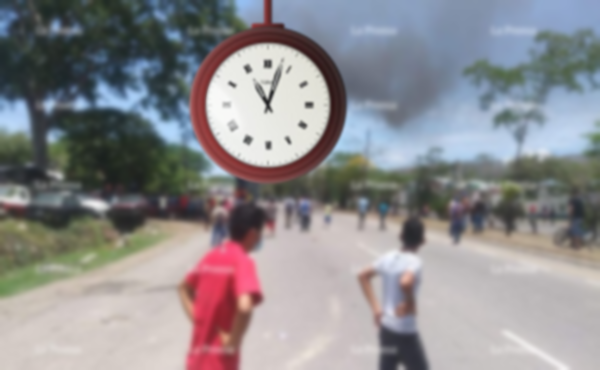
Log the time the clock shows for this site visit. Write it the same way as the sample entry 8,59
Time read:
11,03
